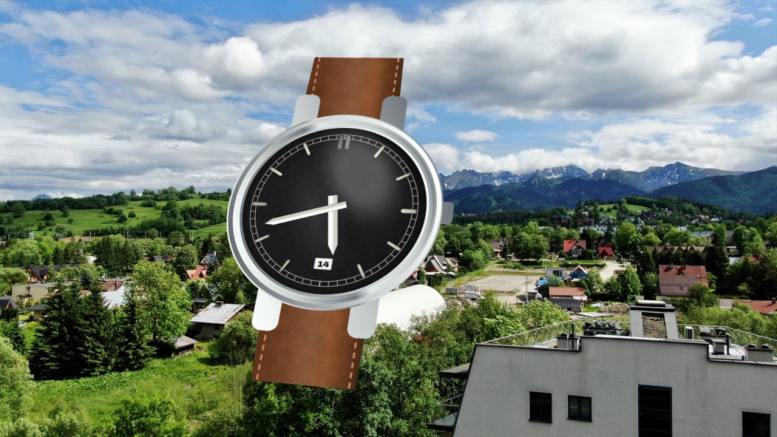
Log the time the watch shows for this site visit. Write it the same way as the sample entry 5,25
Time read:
5,42
